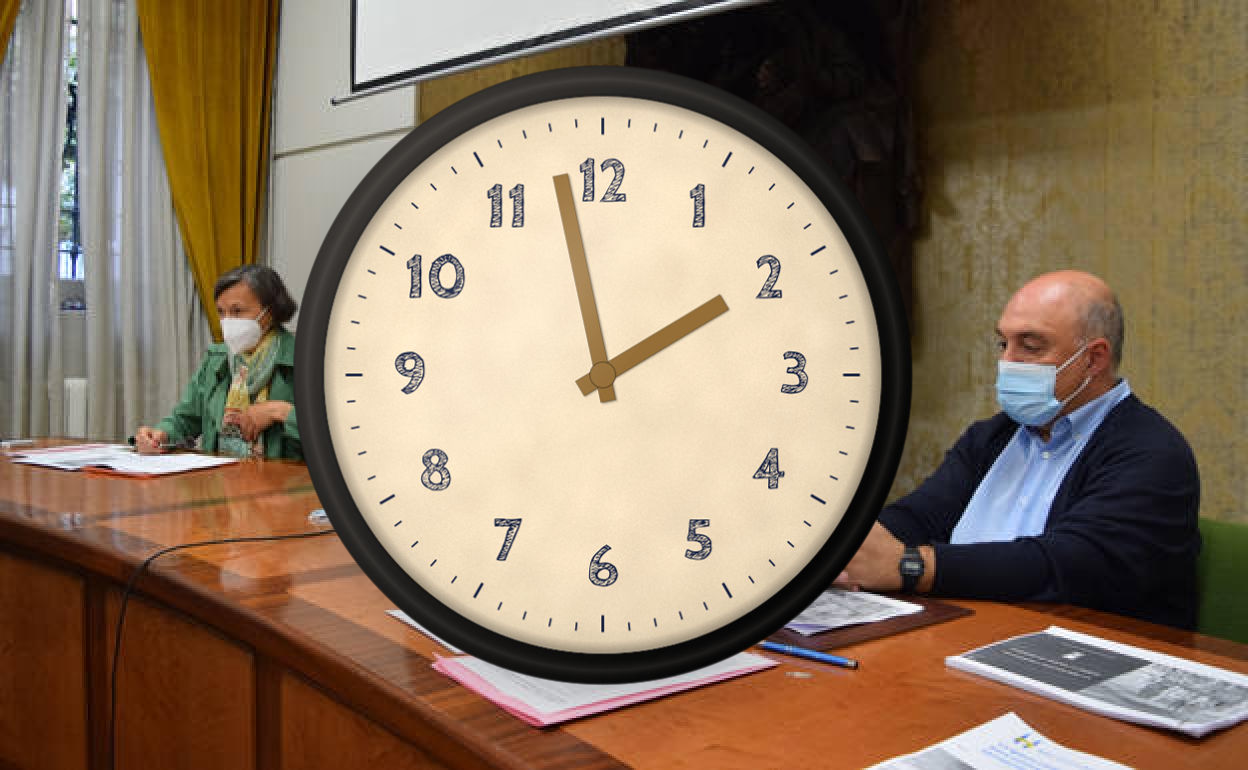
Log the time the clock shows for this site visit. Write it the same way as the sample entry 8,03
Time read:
1,58
